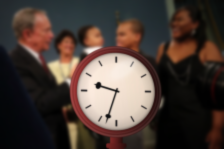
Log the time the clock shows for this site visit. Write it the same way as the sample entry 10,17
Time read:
9,33
